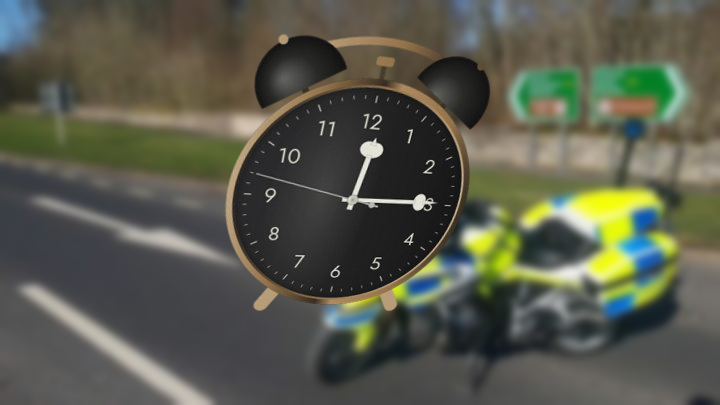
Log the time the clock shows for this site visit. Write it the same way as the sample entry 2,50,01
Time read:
12,14,47
